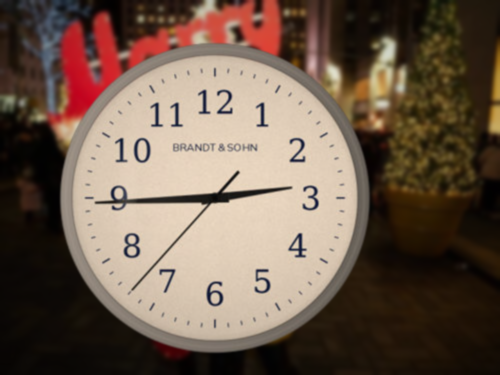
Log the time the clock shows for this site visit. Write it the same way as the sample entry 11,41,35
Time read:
2,44,37
